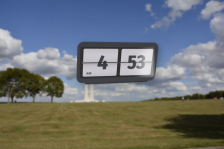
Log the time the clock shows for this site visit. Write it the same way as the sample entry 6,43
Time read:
4,53
